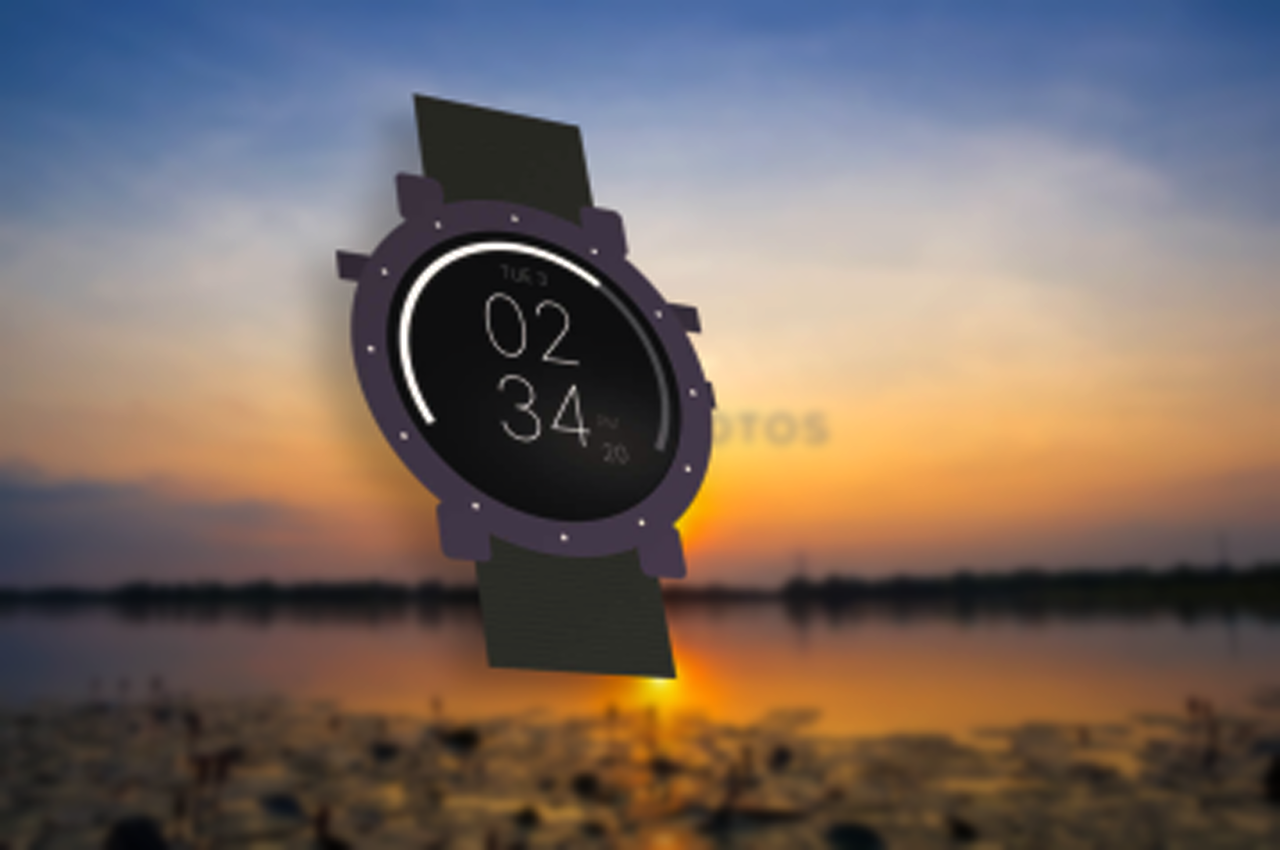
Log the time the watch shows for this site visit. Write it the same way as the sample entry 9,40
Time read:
2,34
